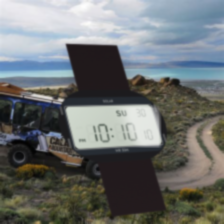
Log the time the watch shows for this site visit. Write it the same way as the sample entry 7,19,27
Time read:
10,10,10
